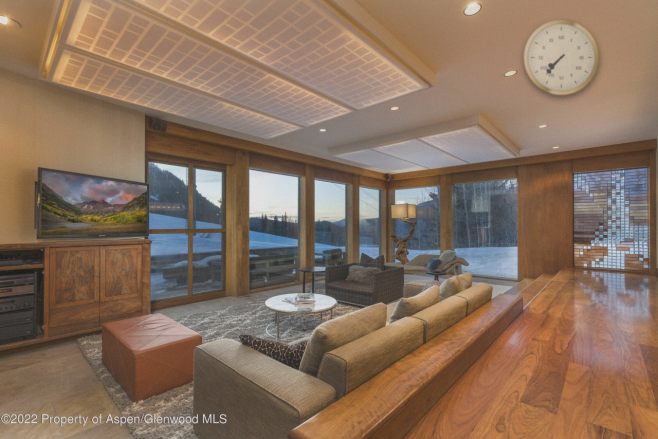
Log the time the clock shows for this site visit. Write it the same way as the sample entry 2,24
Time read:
7,37
